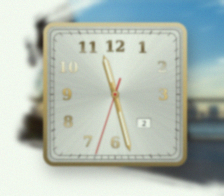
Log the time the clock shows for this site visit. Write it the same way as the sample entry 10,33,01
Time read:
11,27,33
